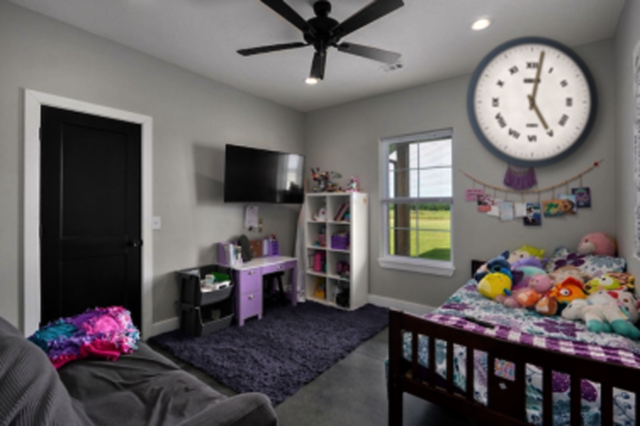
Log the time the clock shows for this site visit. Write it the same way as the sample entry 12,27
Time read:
5,02
